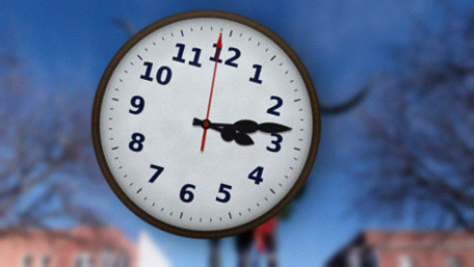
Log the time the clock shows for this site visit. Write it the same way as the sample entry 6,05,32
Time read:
3,12,59
